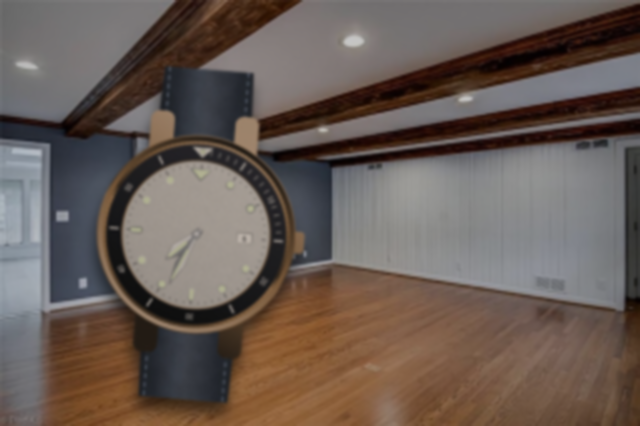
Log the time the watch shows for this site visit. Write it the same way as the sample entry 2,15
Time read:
7,34
